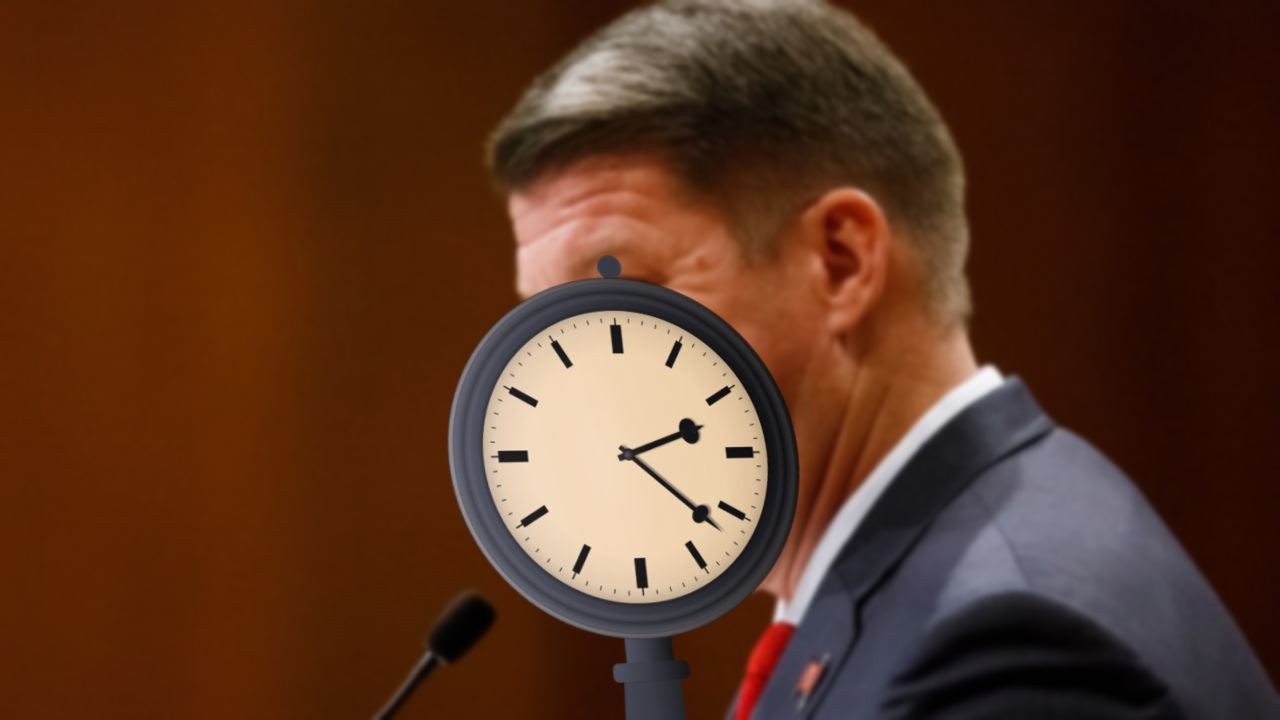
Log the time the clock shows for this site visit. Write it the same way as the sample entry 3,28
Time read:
2,22
